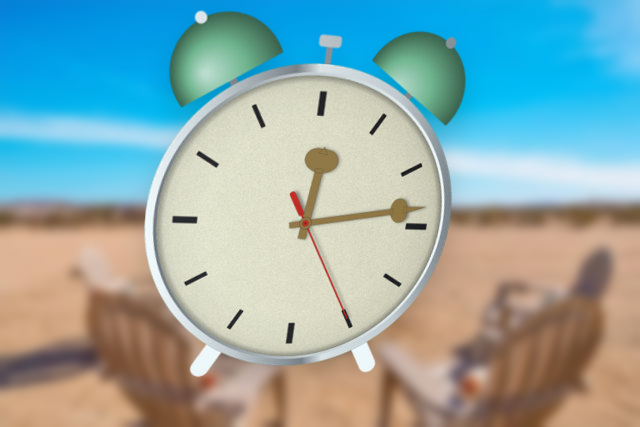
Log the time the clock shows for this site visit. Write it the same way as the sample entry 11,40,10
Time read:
12,13,25
